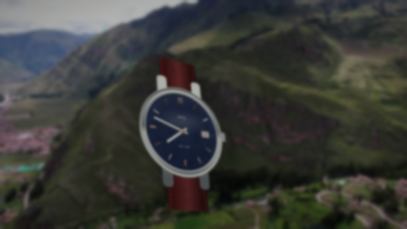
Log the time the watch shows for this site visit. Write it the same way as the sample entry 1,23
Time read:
7,48
